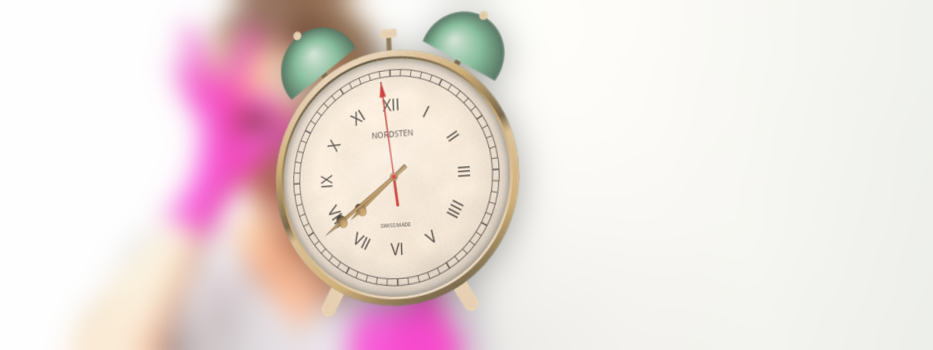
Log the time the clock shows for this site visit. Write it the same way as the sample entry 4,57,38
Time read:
7,38,59
